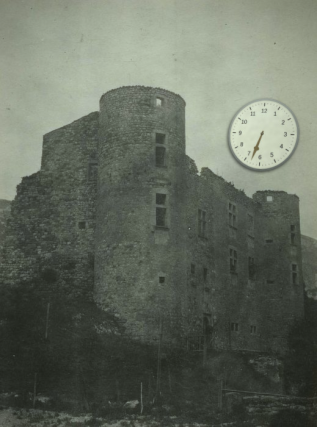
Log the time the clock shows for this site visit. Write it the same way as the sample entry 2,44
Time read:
6,33
